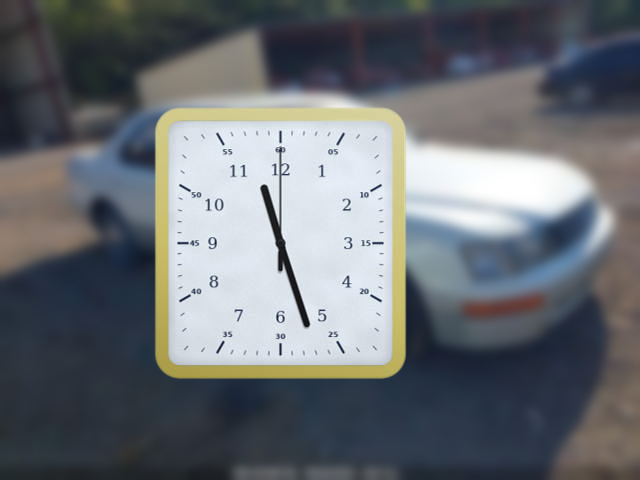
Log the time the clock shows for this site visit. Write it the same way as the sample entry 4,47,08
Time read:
11,27,00
